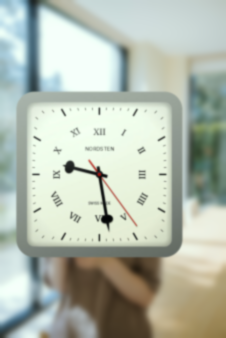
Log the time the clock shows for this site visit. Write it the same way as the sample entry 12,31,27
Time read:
9,28,24
